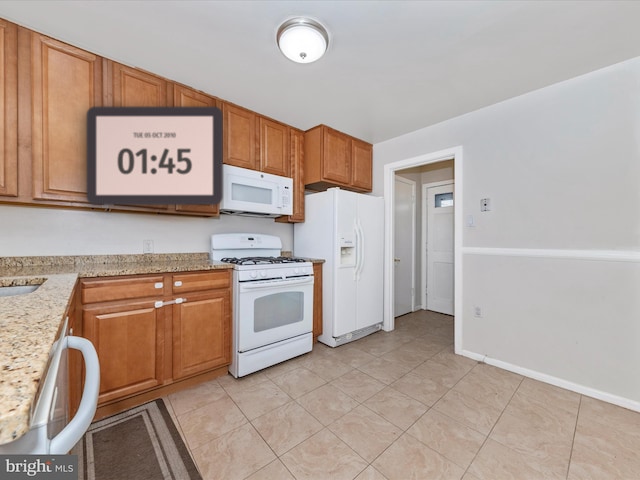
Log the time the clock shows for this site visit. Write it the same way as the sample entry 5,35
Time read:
1,45
